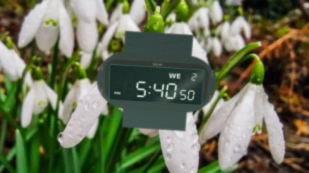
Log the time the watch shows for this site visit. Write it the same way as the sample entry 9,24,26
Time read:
5,40,50
